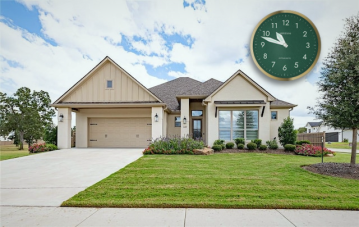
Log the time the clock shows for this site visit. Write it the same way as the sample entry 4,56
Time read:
10,48
